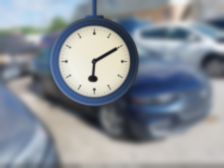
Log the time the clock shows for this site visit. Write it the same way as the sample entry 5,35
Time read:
6,10
